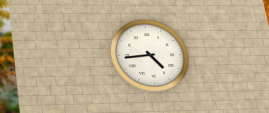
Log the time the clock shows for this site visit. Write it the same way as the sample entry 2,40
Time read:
4,44
